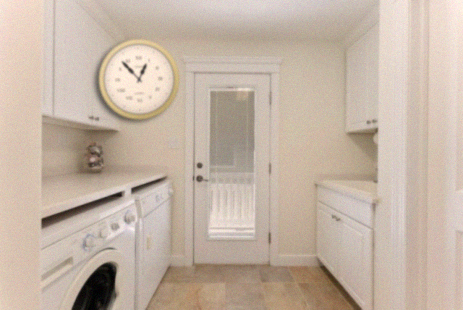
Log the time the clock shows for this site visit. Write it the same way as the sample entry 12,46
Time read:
12,53
